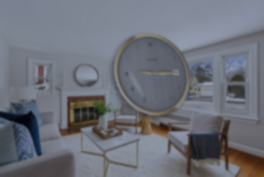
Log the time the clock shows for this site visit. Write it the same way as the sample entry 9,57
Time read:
9,15
